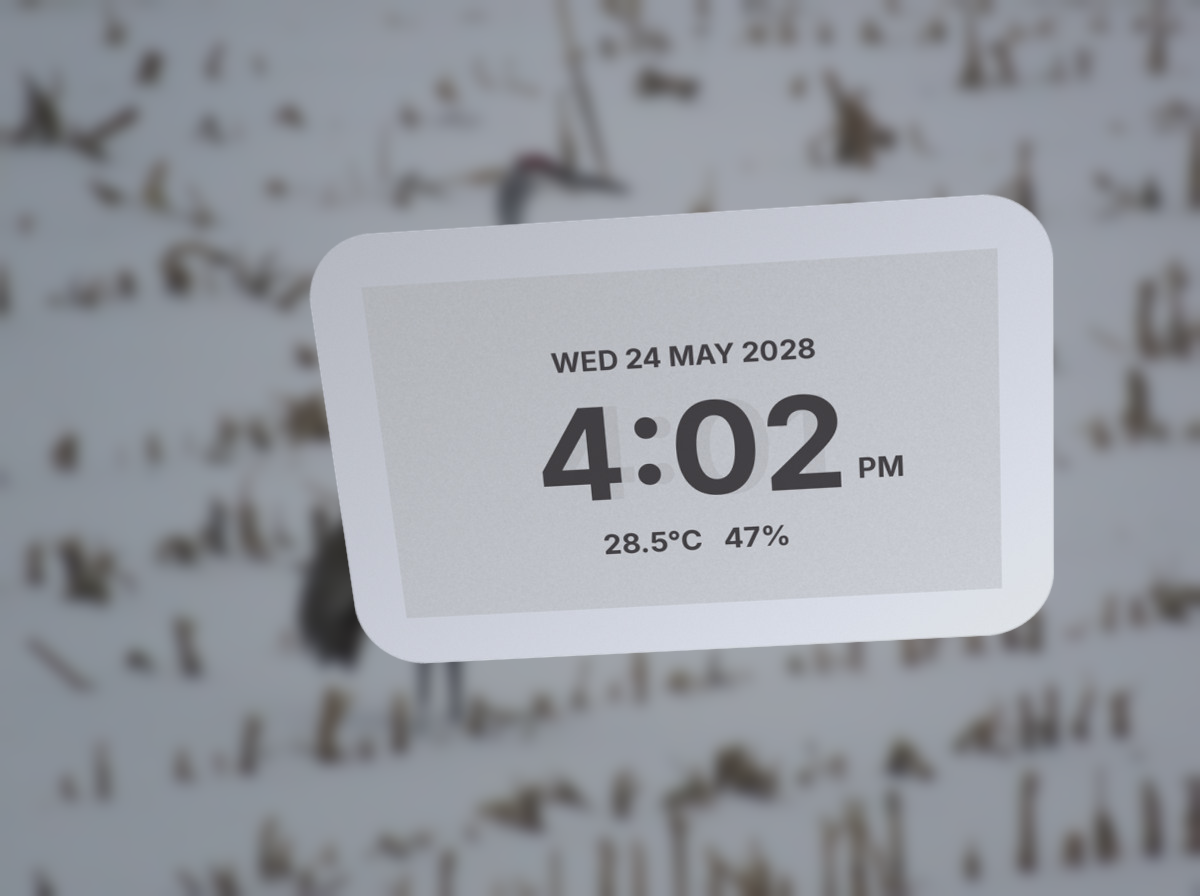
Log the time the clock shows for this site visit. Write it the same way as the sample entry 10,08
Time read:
4,02
